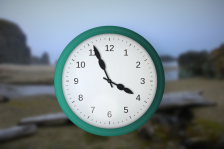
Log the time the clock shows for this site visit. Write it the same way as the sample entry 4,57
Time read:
3,56
